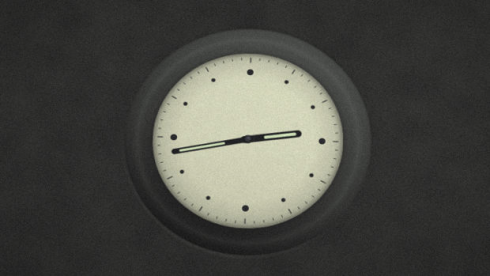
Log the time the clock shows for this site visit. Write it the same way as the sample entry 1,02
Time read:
2,43
